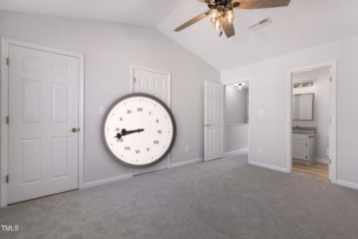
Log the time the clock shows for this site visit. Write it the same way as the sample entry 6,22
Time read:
8,42
